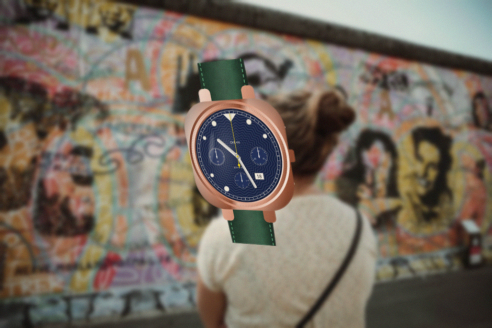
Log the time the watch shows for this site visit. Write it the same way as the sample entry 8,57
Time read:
10,26
